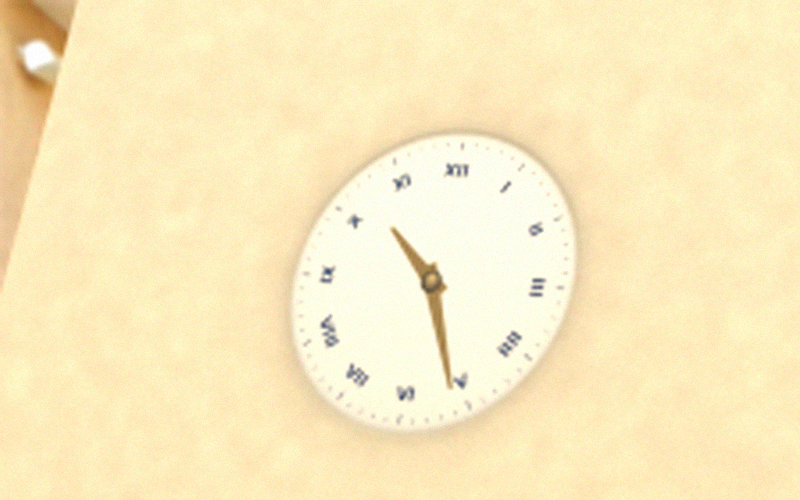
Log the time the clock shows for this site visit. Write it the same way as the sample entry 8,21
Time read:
10,26
